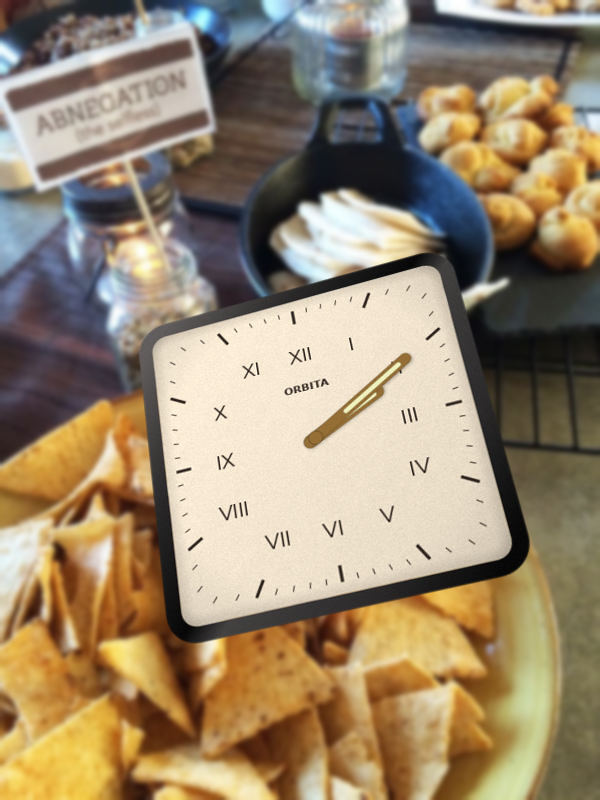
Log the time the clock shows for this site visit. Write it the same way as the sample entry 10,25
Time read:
2,10
